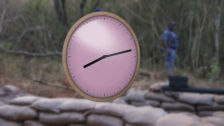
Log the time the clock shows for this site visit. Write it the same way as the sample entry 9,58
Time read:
8,13
